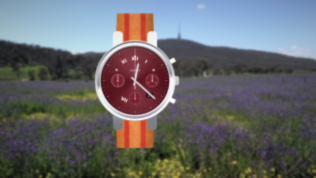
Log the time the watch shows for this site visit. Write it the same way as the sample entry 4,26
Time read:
12,22
